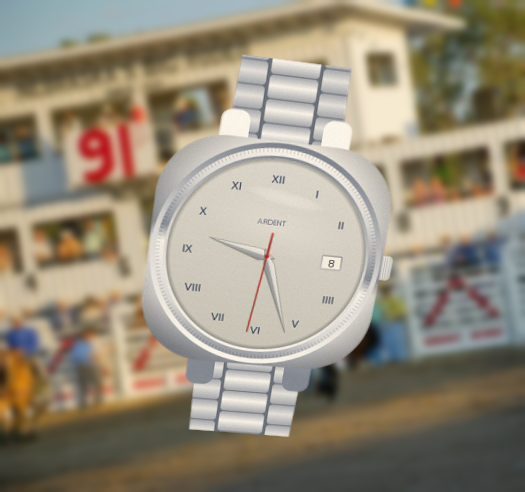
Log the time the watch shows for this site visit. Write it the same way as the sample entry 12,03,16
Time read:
9,26,31
